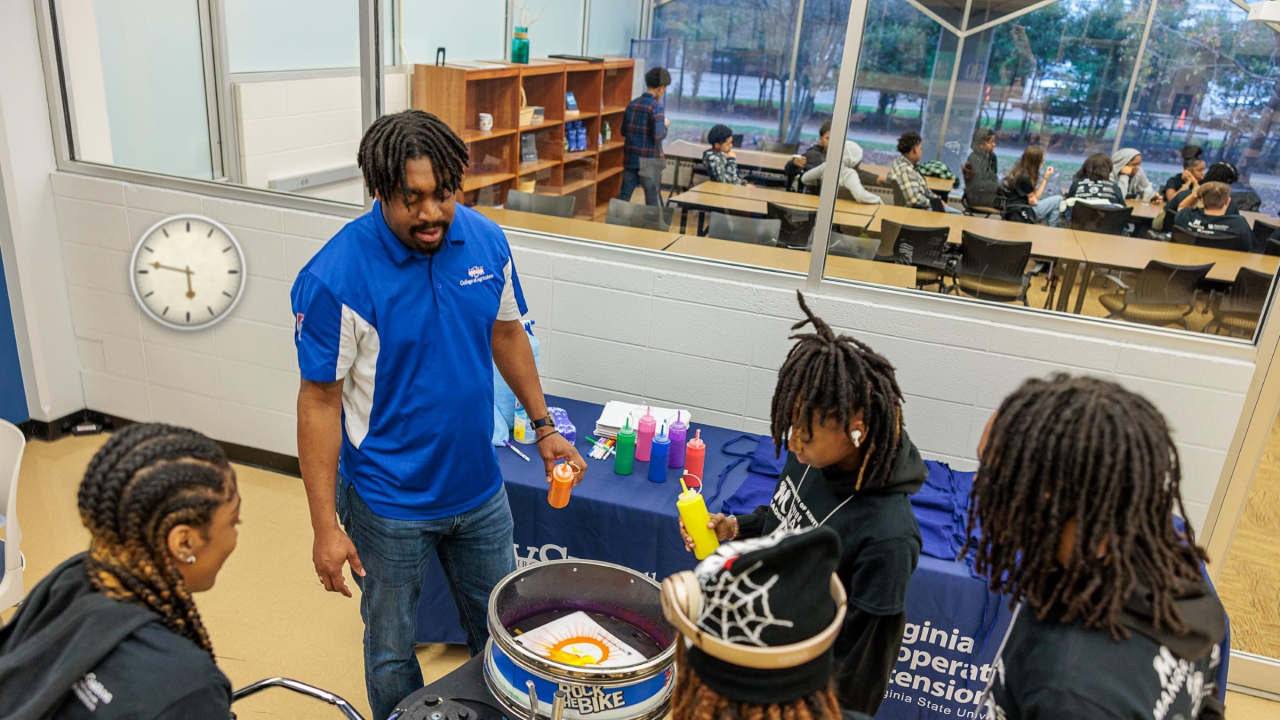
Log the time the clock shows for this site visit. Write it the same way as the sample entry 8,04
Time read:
5,47
